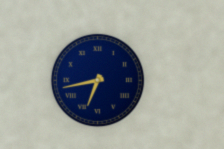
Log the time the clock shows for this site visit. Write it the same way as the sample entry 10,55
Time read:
6,43
